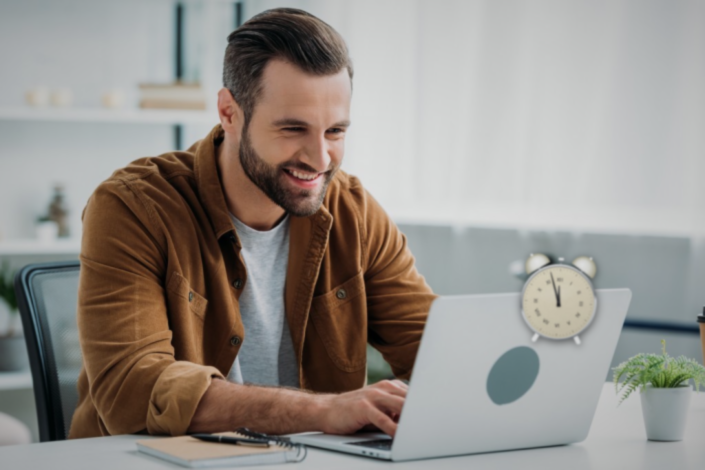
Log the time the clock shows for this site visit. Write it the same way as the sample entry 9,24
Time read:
11,57
